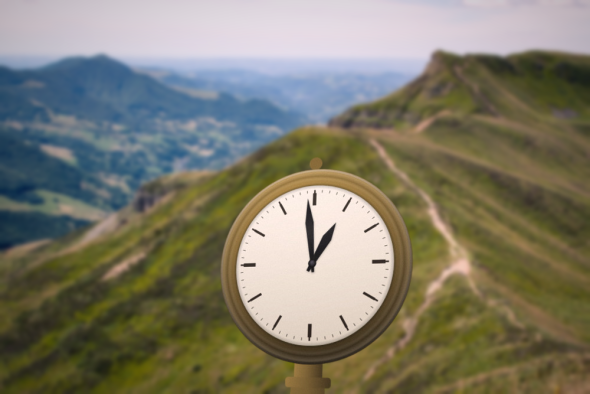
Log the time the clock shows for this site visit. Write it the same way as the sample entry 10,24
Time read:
12,59
